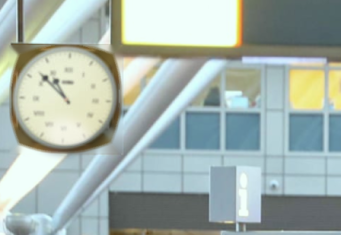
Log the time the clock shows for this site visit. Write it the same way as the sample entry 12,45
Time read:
10,52
